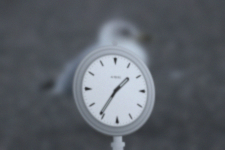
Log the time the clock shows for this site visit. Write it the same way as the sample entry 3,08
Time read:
1,36
